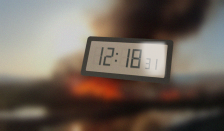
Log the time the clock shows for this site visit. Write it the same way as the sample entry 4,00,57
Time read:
12,18,31
